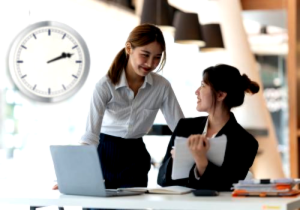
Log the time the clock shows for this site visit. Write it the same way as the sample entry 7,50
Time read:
2,12
